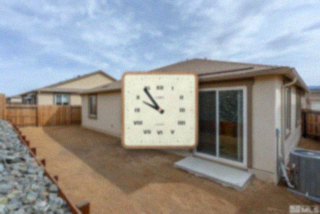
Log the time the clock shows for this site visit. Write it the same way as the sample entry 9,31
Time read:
9,54
